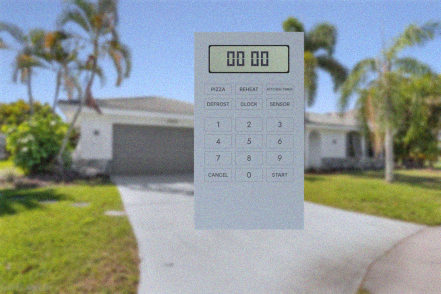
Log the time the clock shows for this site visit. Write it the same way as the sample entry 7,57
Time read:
0,00
